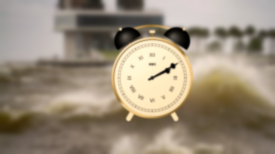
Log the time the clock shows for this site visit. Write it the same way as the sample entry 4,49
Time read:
2,10
